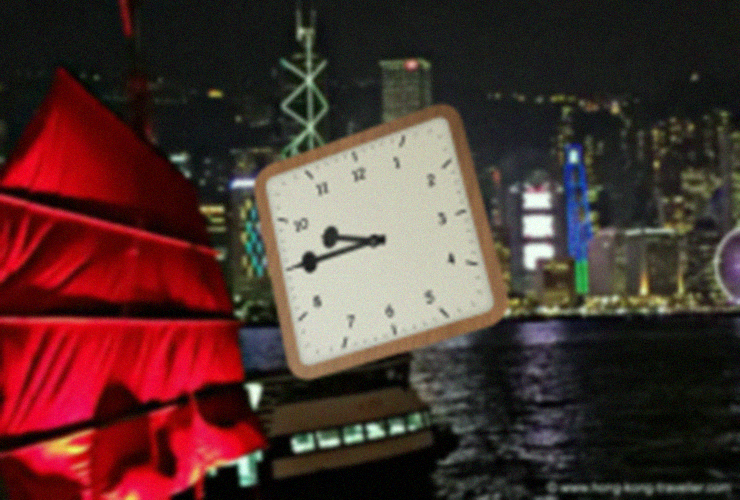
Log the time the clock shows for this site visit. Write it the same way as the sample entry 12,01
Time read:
9,45
